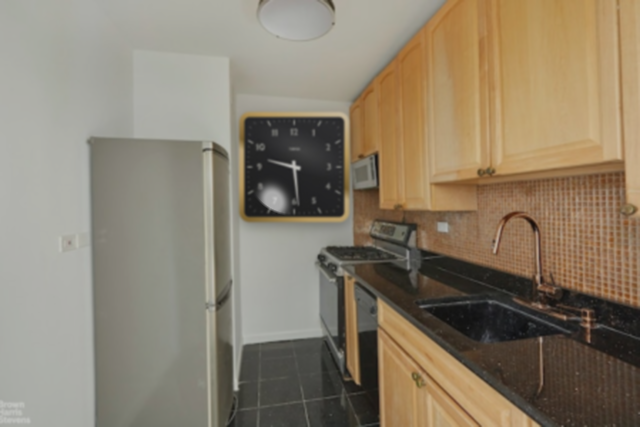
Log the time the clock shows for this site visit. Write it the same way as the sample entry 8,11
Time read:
9,29
